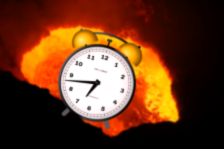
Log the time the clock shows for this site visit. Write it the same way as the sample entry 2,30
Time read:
6,43
